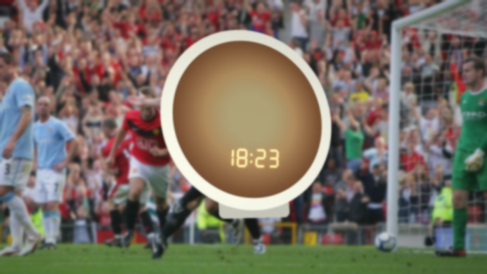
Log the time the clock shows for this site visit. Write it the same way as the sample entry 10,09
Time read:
18,23
